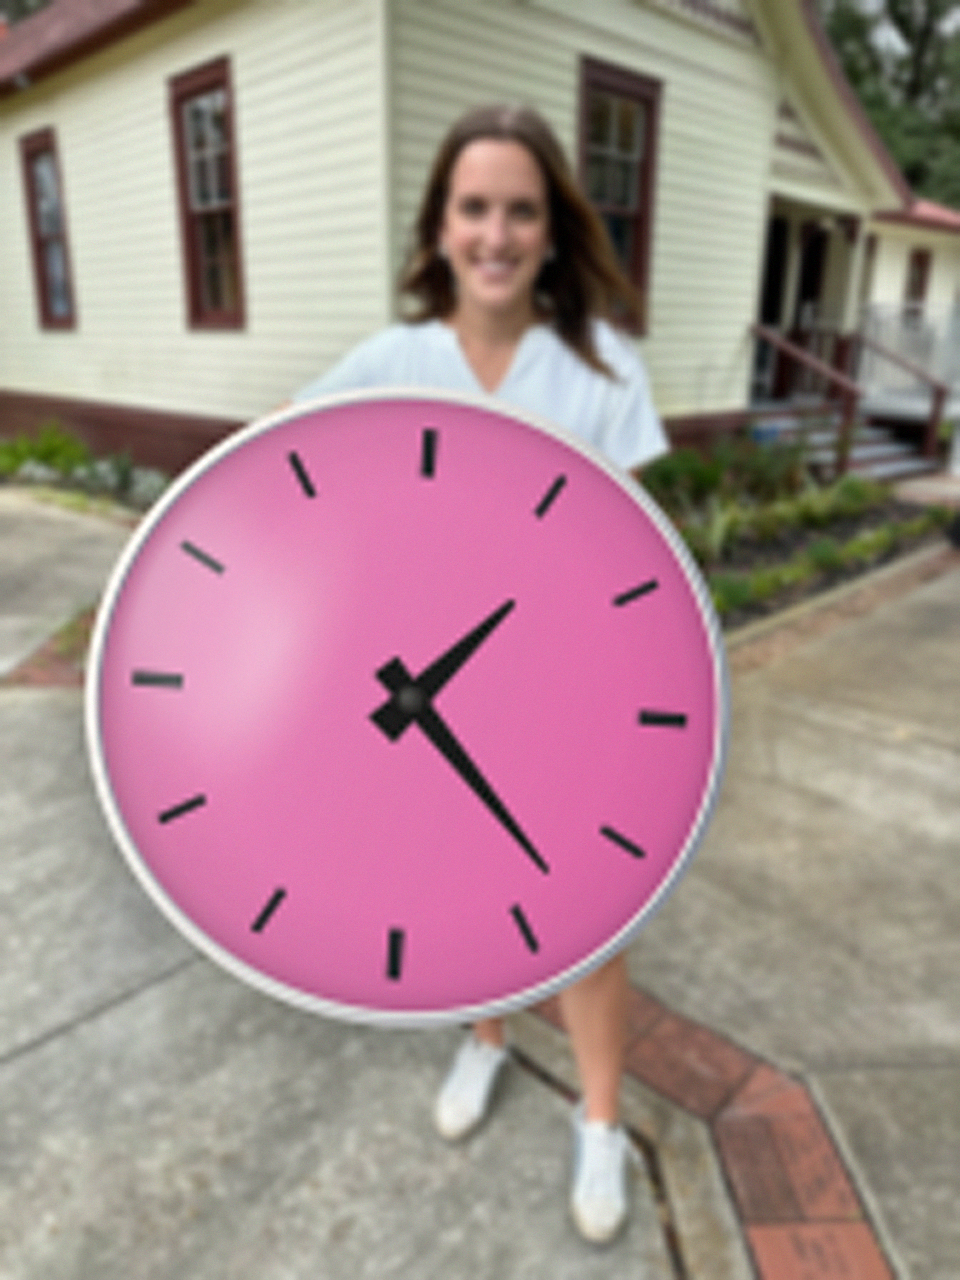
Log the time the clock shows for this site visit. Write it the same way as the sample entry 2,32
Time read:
1,23
